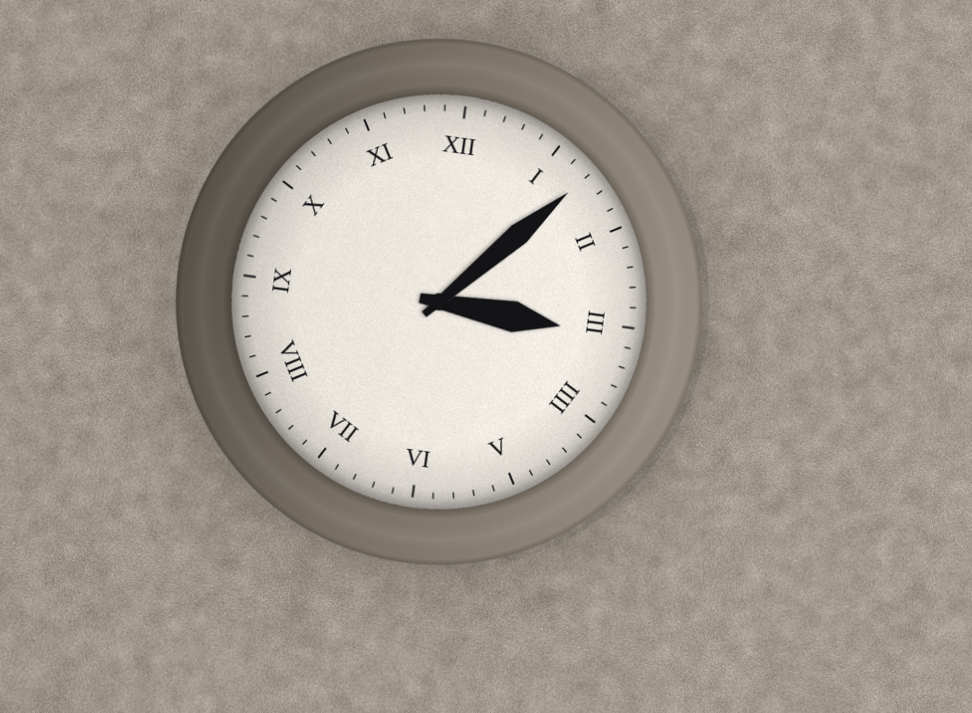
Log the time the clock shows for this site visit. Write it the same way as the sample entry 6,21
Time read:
3,07
